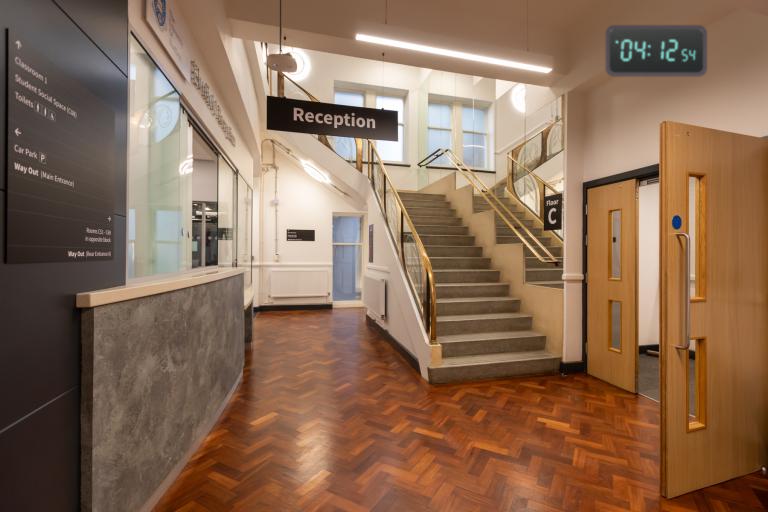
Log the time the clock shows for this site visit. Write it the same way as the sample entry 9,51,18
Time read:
4,12,54
